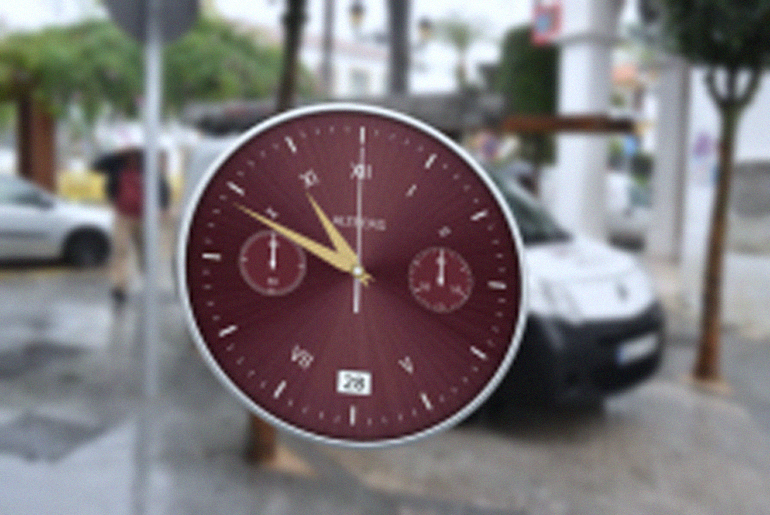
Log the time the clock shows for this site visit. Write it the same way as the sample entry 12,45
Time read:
10,49
